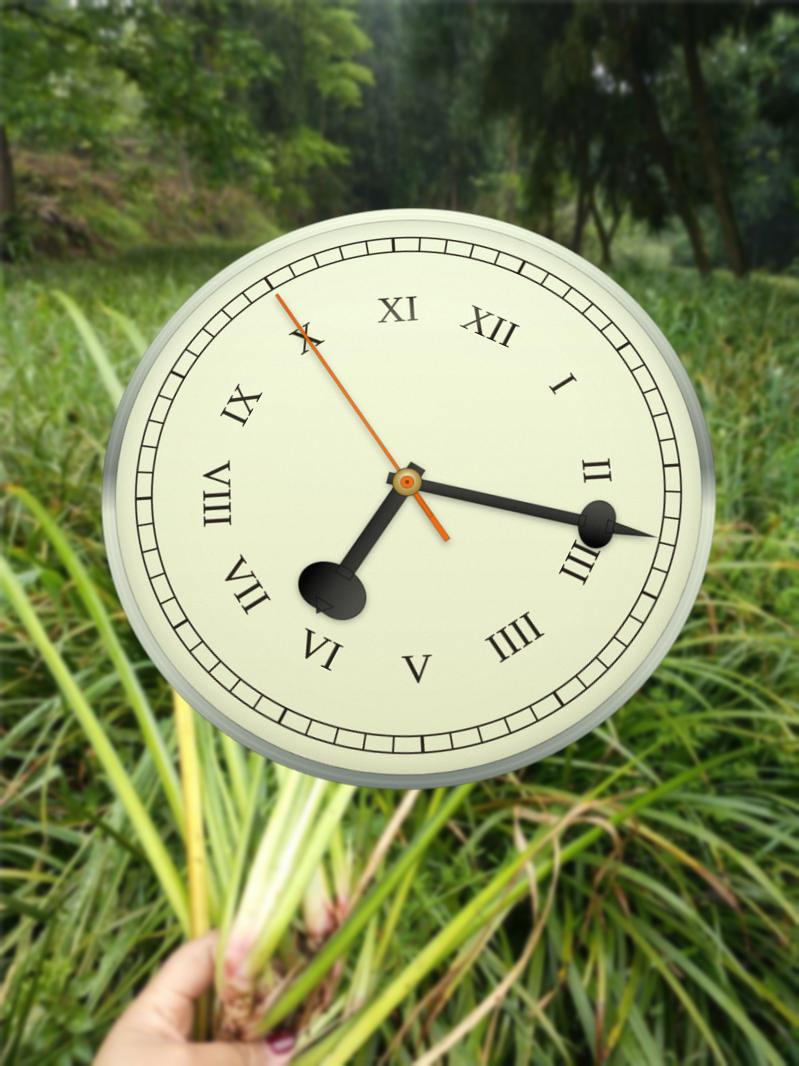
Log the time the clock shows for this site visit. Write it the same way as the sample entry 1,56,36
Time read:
6,12,50
